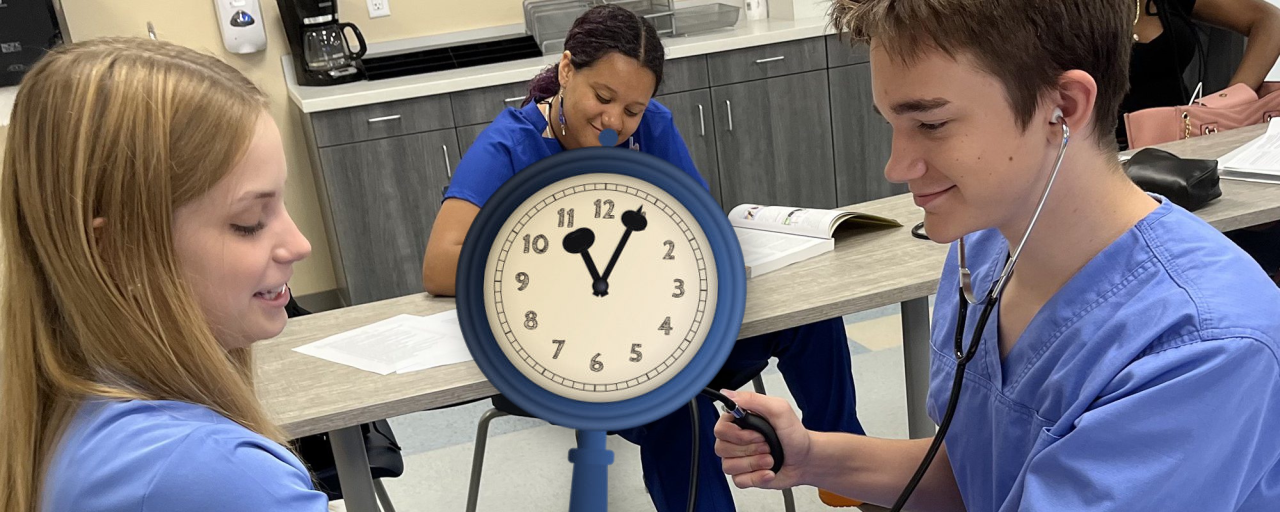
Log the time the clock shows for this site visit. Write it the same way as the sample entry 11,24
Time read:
11,04
